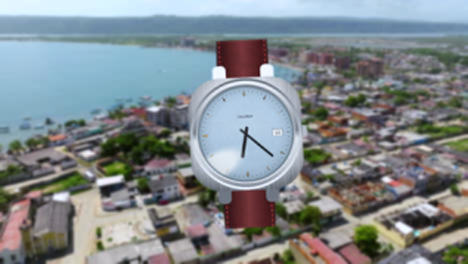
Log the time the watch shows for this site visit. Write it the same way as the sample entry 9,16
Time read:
6,22
